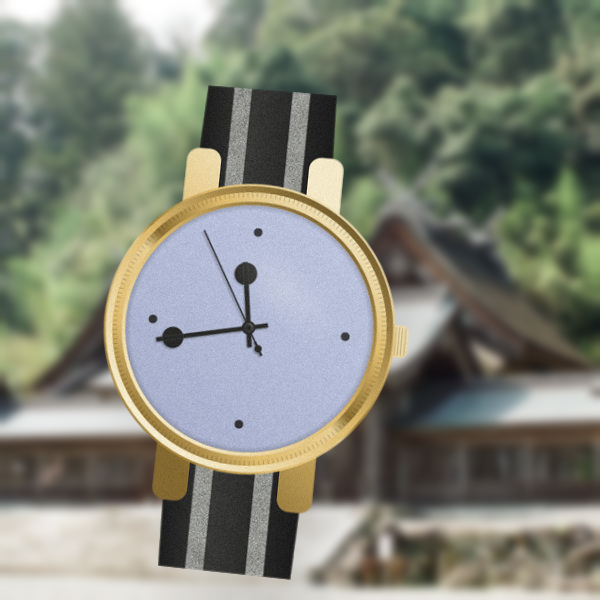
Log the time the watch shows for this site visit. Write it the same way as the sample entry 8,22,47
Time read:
11,42,55
